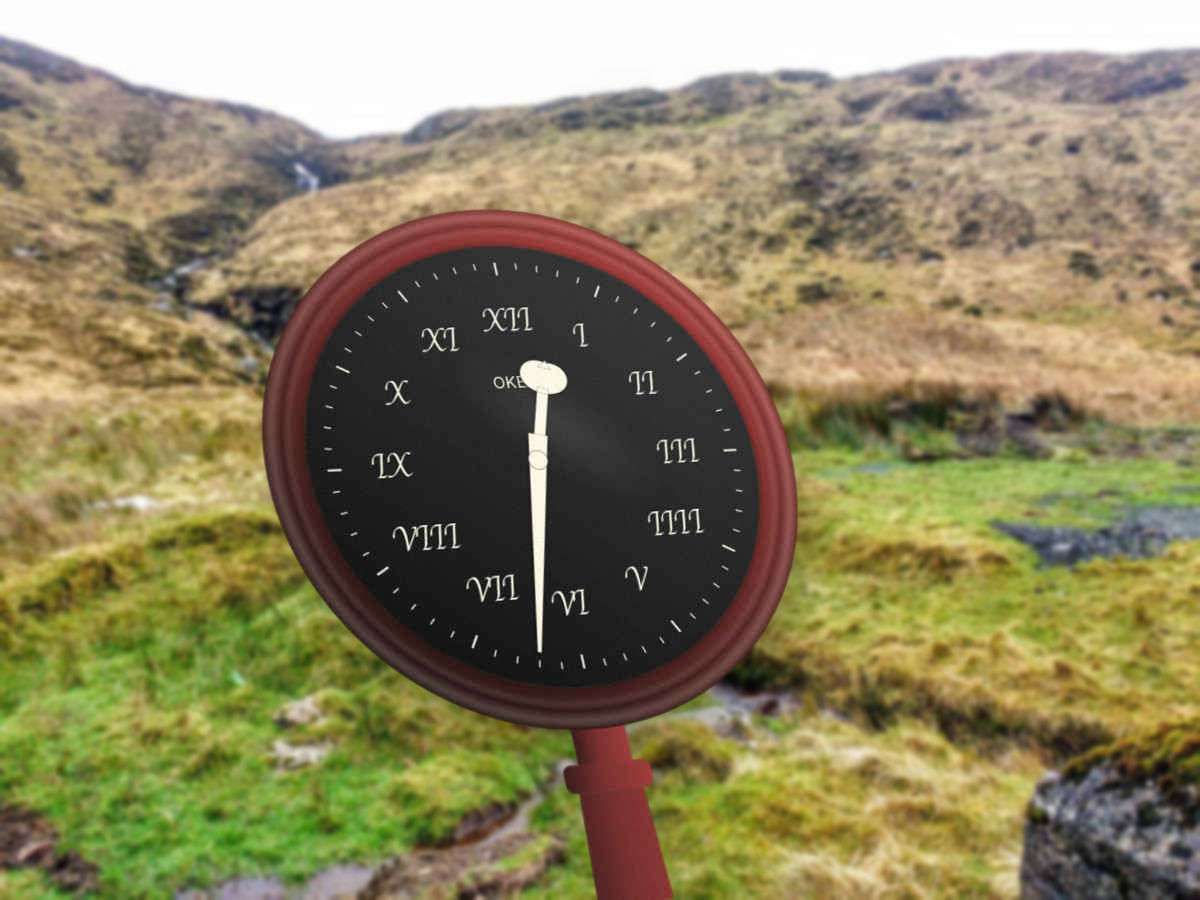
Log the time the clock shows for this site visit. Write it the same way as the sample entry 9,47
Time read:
12,32
